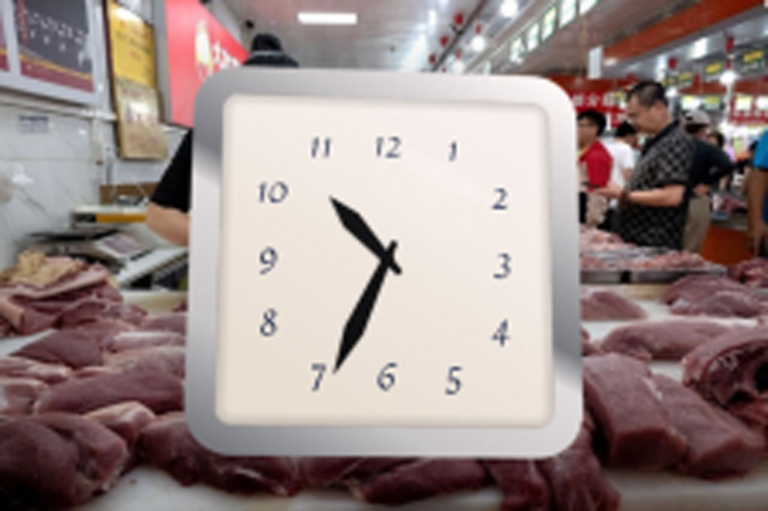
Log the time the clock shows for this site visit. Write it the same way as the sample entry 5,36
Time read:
10,34
